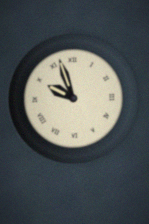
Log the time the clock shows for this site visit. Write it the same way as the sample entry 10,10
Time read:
9,57
